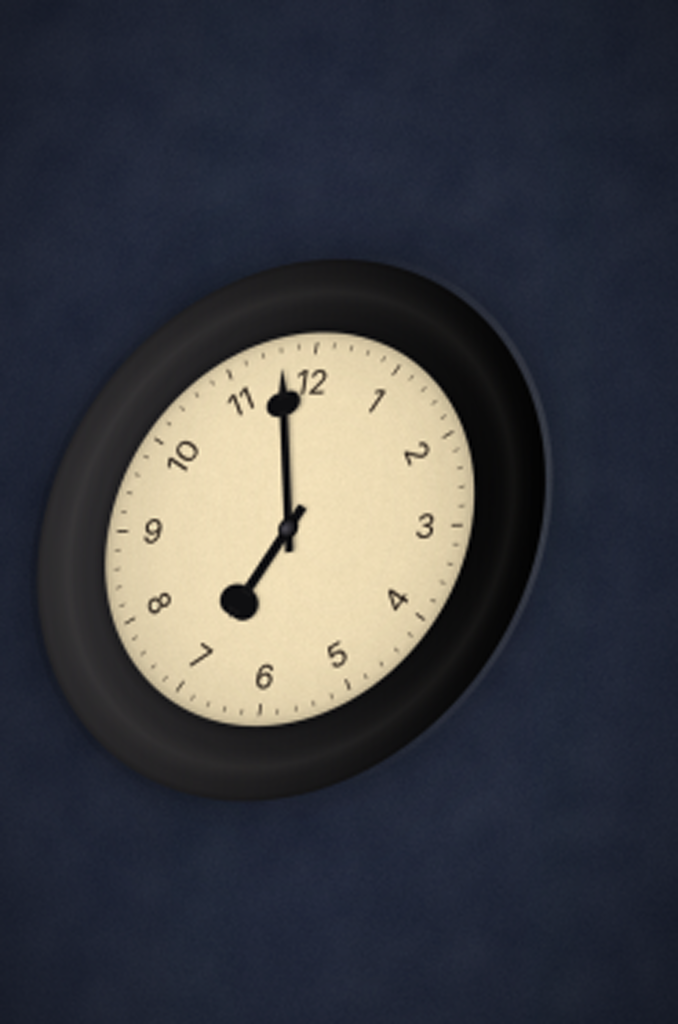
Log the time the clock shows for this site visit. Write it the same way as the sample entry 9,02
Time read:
6,58
